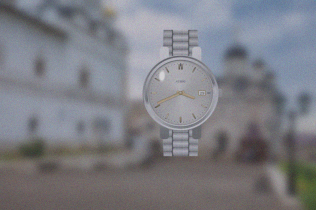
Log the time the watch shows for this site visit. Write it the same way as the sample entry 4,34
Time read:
3,41
